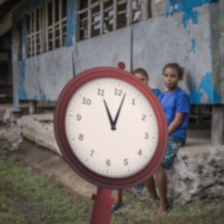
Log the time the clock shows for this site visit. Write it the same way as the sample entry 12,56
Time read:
11,02
